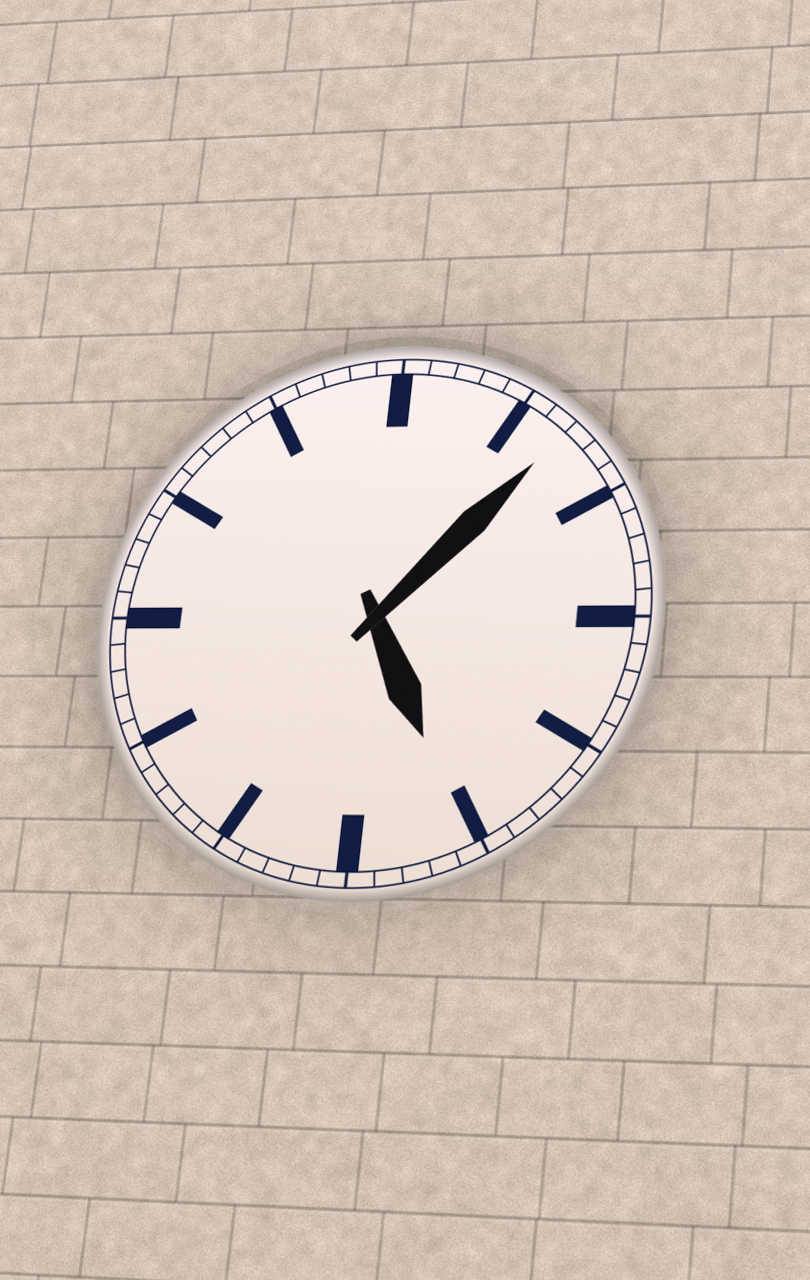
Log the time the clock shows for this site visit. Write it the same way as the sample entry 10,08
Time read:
5,07
